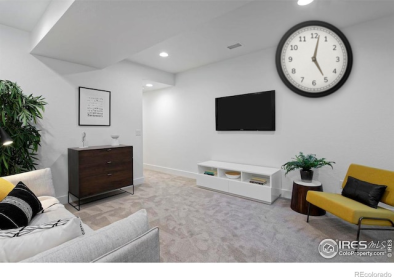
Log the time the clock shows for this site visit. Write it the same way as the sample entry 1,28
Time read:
5,02
